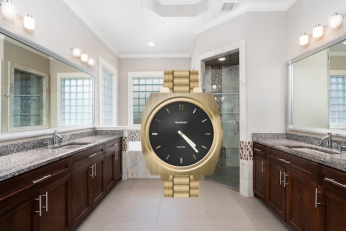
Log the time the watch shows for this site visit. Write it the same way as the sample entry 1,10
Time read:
4,23
